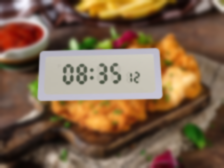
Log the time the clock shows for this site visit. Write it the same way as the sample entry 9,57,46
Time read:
8,35,12
